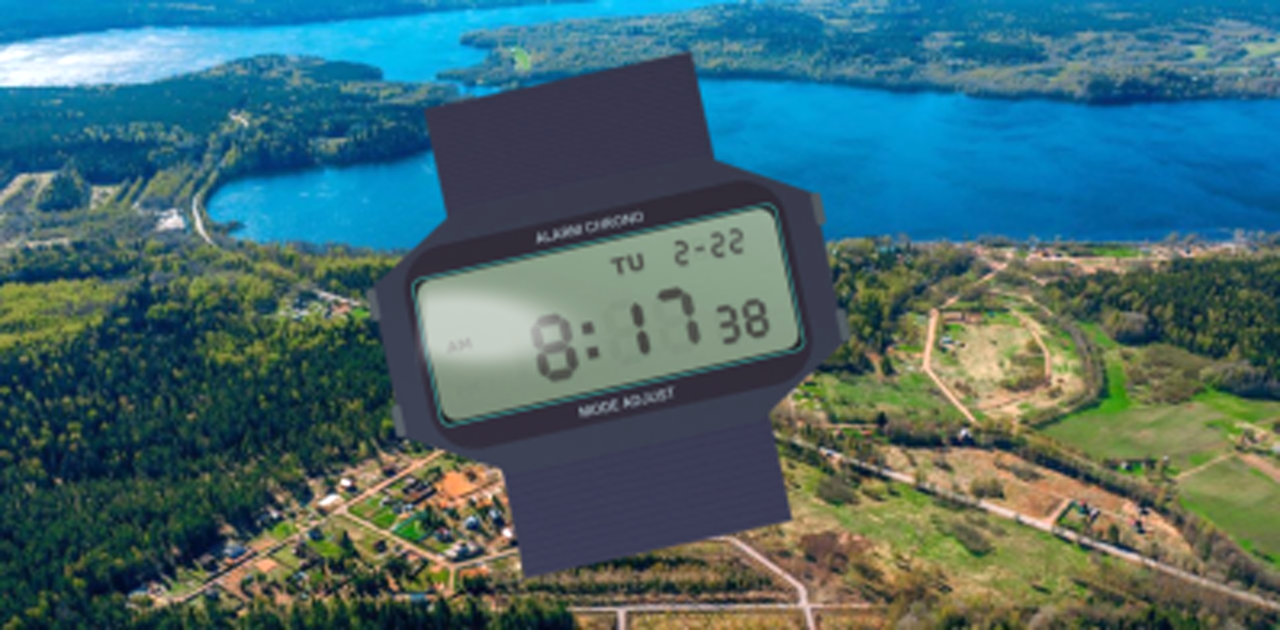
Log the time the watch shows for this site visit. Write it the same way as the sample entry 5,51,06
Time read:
8,17,38
